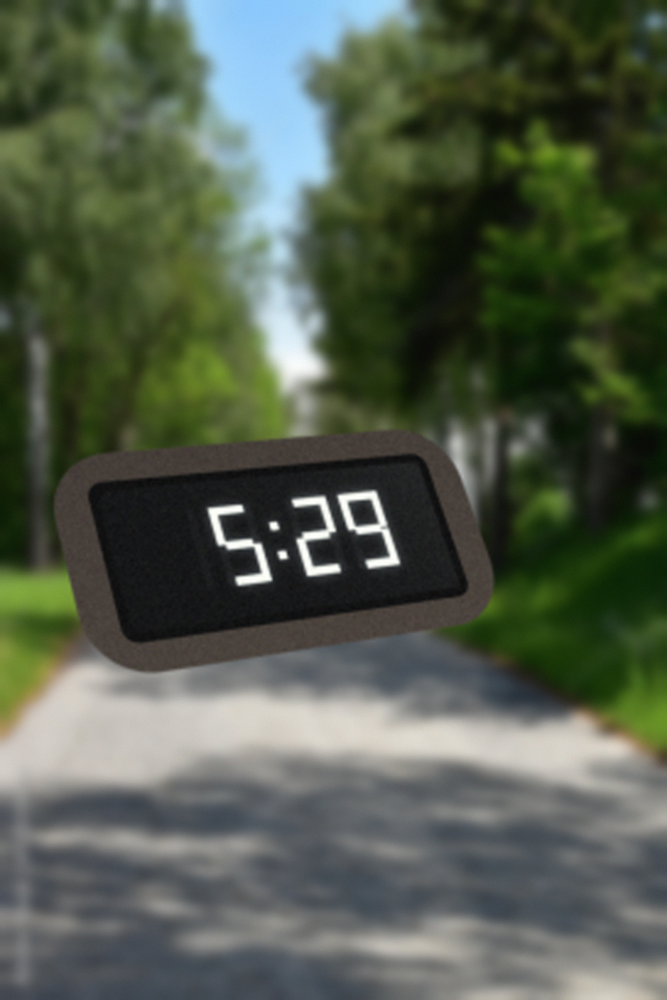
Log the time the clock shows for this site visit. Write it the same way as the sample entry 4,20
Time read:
5,29
